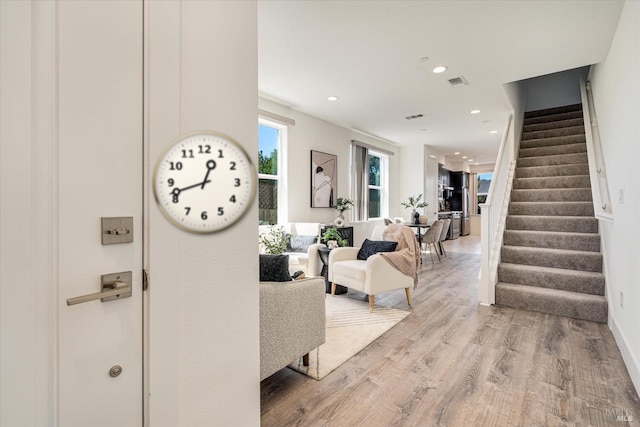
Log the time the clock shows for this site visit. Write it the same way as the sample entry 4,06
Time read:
12,42
